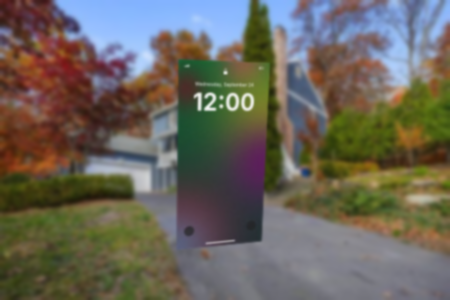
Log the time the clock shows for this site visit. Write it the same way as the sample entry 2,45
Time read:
12,00
